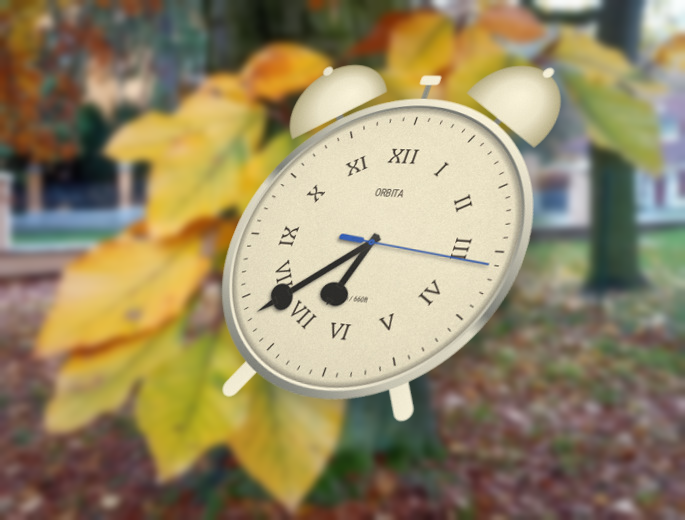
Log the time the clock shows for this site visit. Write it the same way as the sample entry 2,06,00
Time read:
6,38,16
